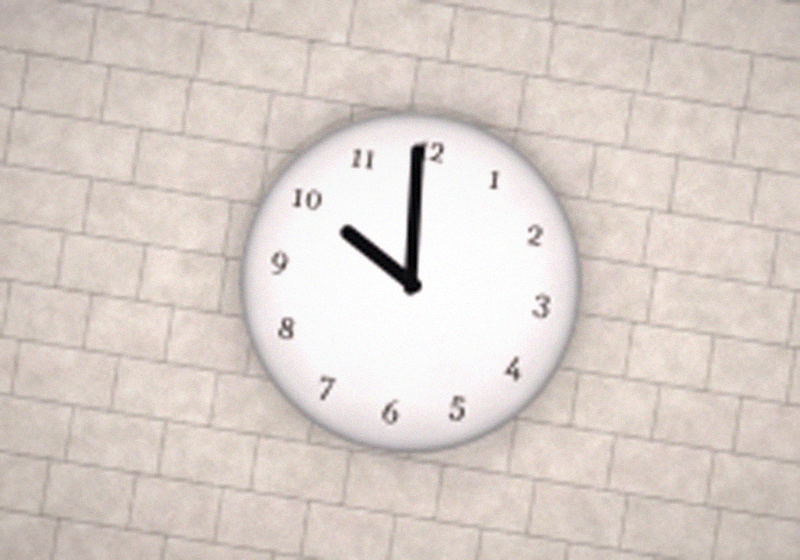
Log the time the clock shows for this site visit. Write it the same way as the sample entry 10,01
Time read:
9,59
